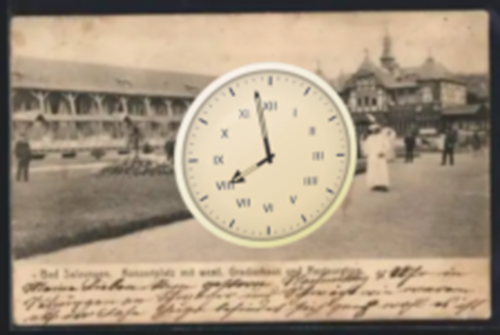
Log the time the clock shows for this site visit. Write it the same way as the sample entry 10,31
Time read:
7,58
